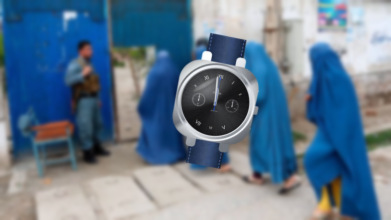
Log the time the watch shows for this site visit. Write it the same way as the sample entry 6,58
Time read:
11,59
